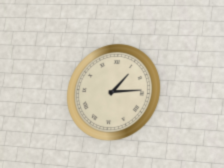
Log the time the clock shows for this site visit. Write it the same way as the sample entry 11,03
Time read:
1,14
